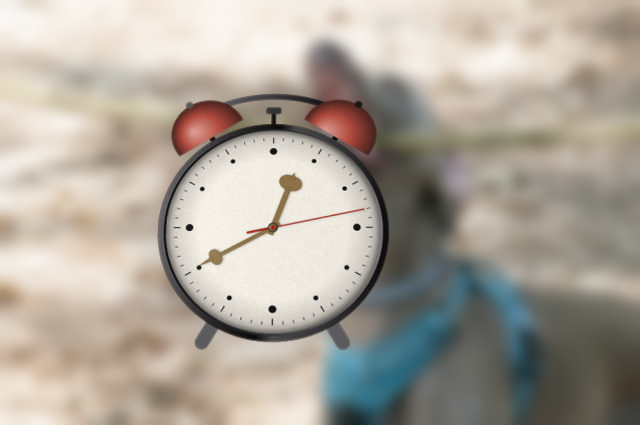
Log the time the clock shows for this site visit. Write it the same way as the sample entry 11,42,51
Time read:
12,40,13
